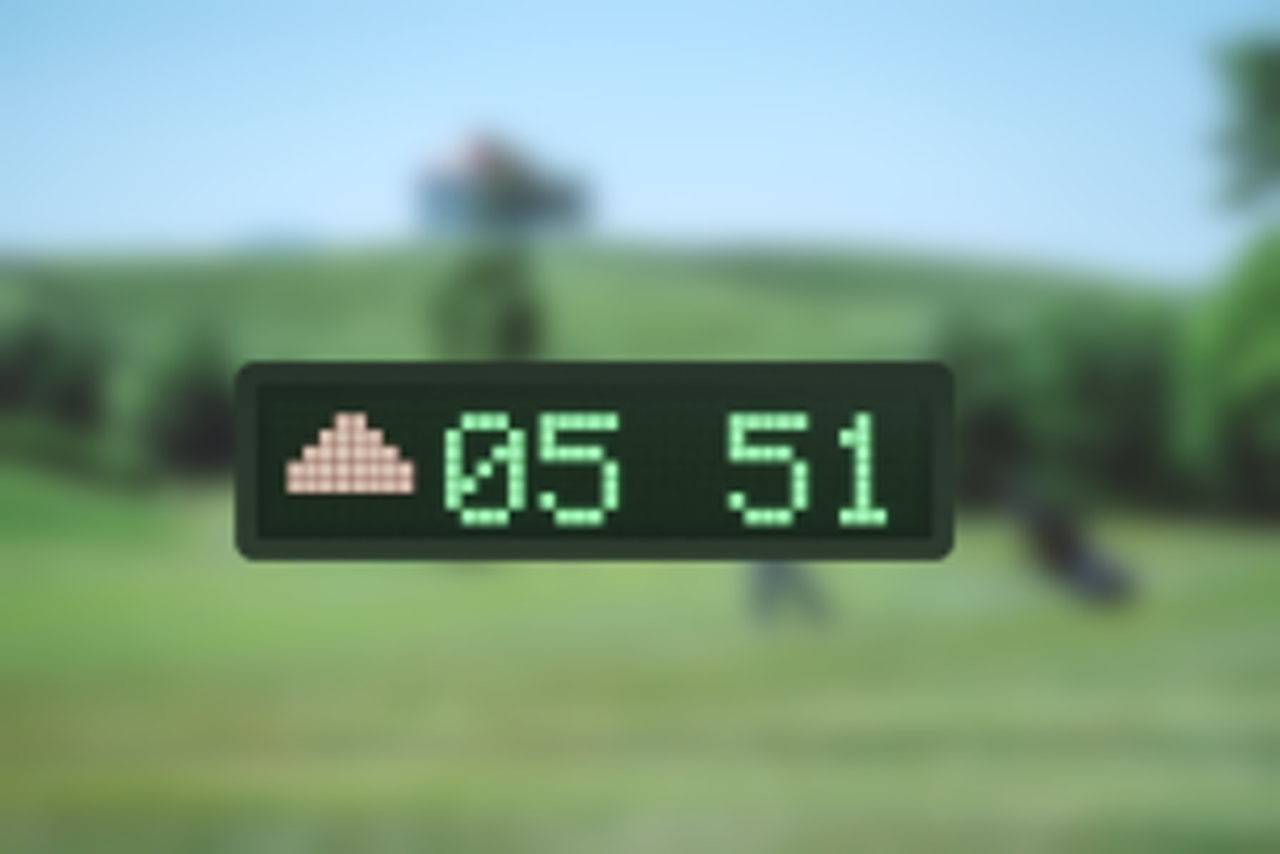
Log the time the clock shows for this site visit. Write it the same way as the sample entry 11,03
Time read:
5,51
